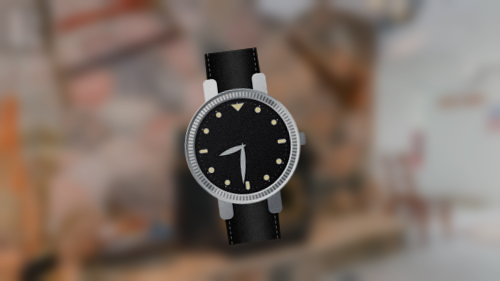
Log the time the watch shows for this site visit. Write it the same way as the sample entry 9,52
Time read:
8,31
